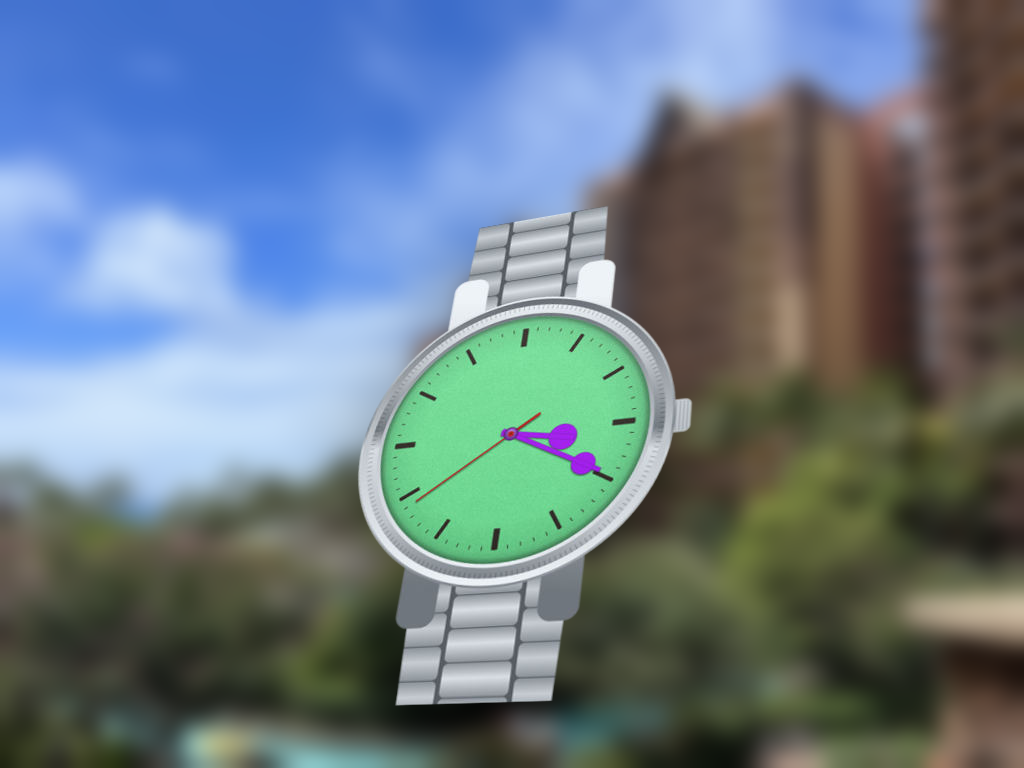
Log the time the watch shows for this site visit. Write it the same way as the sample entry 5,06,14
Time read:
3,19,39
